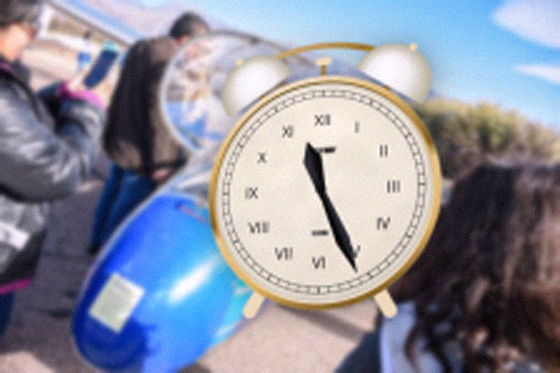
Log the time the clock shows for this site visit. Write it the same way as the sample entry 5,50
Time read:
11,26
